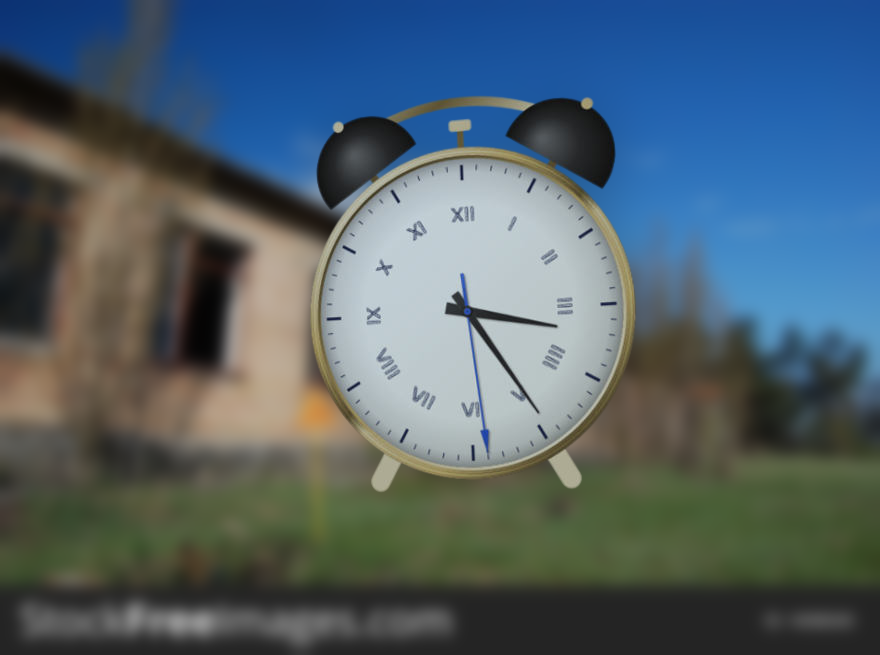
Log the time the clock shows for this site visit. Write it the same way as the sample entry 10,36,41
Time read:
3,24,29
